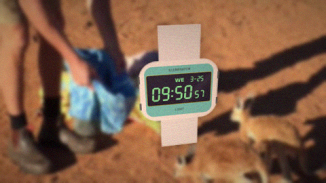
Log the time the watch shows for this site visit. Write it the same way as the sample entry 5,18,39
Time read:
9,50,57
